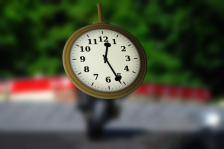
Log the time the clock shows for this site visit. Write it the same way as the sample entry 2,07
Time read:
12,26
